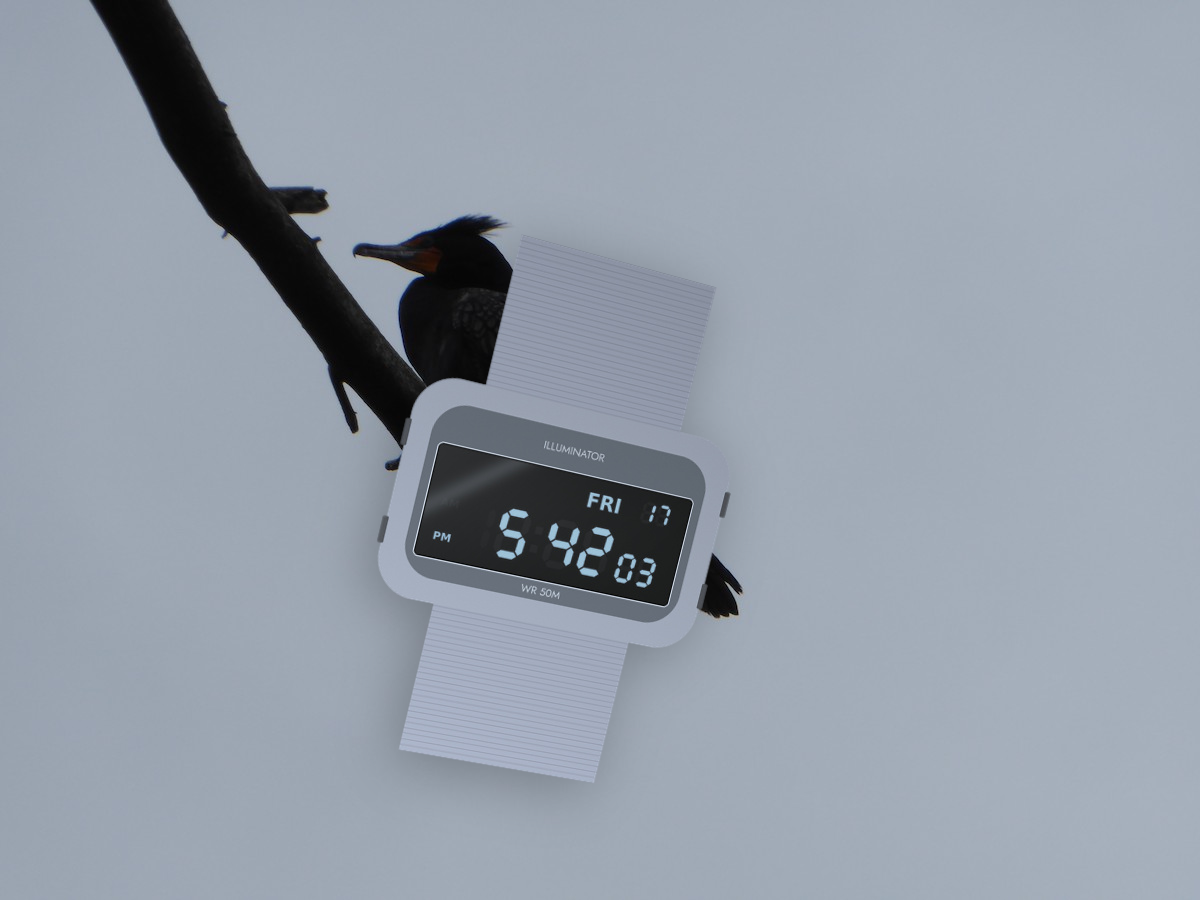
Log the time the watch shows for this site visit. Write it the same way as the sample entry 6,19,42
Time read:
5,42,03
